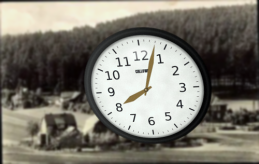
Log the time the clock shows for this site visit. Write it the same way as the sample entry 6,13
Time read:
8,03
